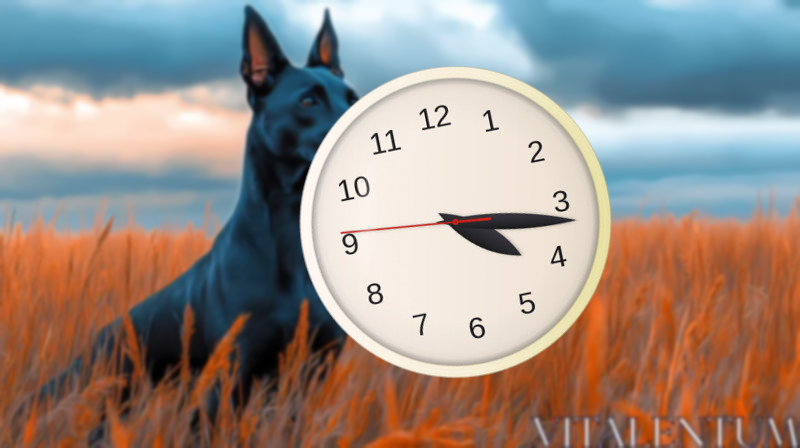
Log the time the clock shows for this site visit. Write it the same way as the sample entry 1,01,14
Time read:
4,16,46
